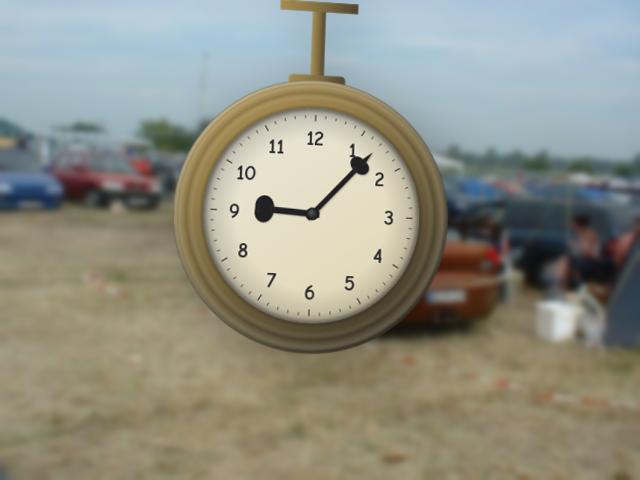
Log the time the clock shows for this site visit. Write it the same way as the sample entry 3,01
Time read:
9,07
